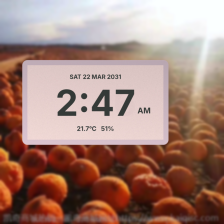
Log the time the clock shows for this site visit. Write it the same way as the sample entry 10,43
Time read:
2,47
